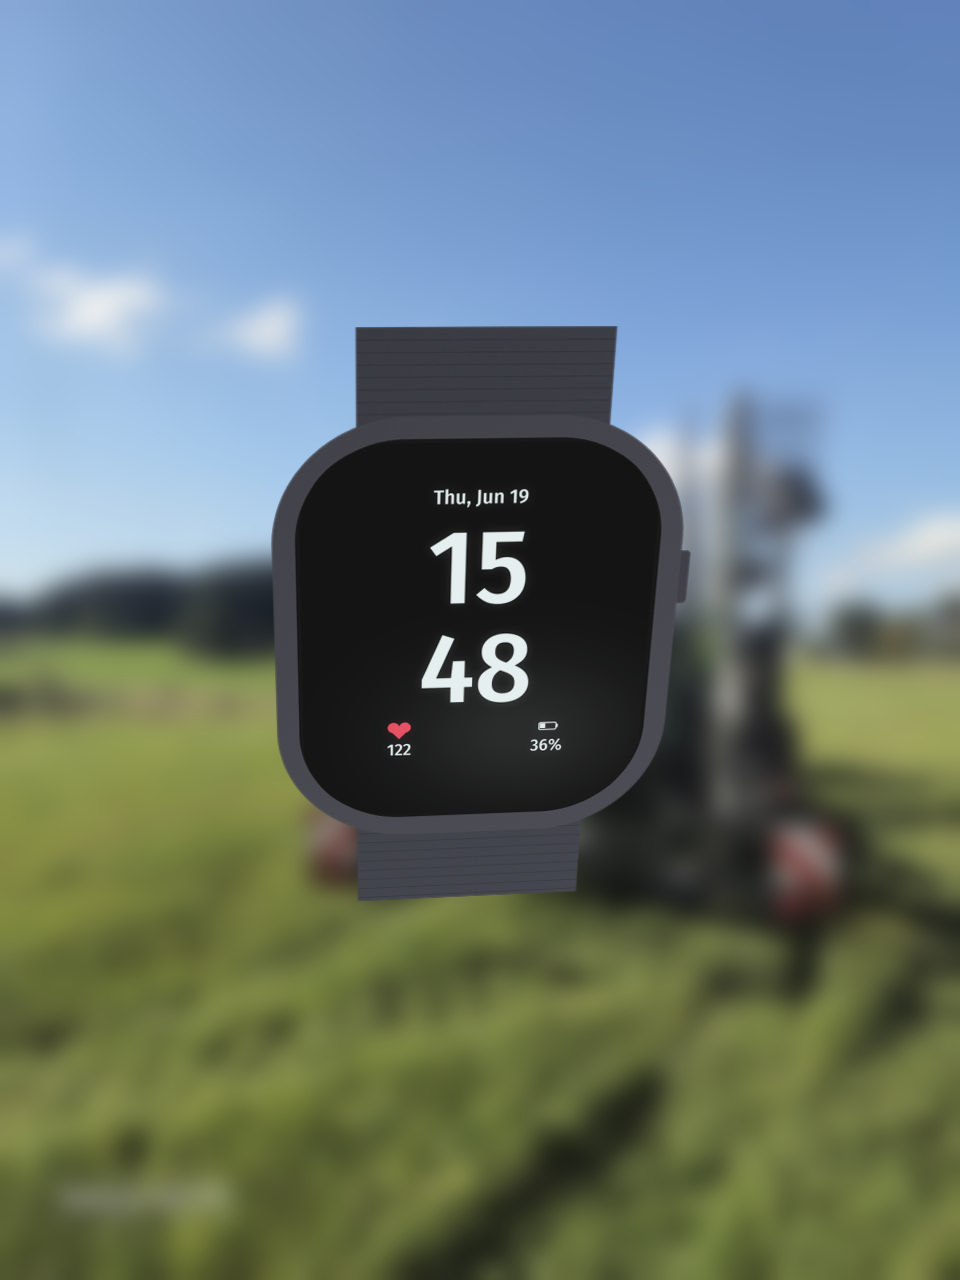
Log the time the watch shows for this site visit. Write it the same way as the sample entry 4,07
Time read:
15,48
